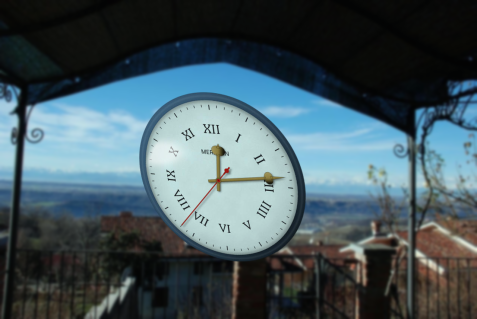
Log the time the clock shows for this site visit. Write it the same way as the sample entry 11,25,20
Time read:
12,13,37
